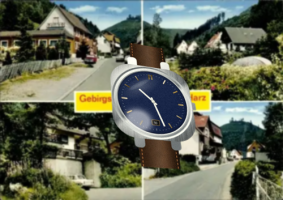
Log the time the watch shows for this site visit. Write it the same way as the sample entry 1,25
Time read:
10,27
